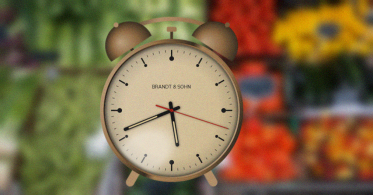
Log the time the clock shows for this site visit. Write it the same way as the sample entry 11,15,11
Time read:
5,41,18
